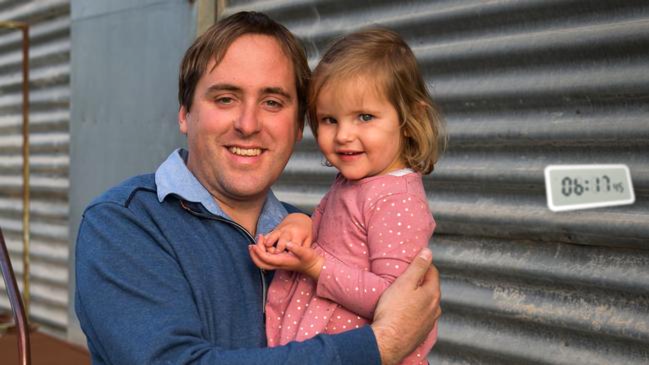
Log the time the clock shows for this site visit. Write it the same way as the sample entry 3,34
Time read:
6,17
